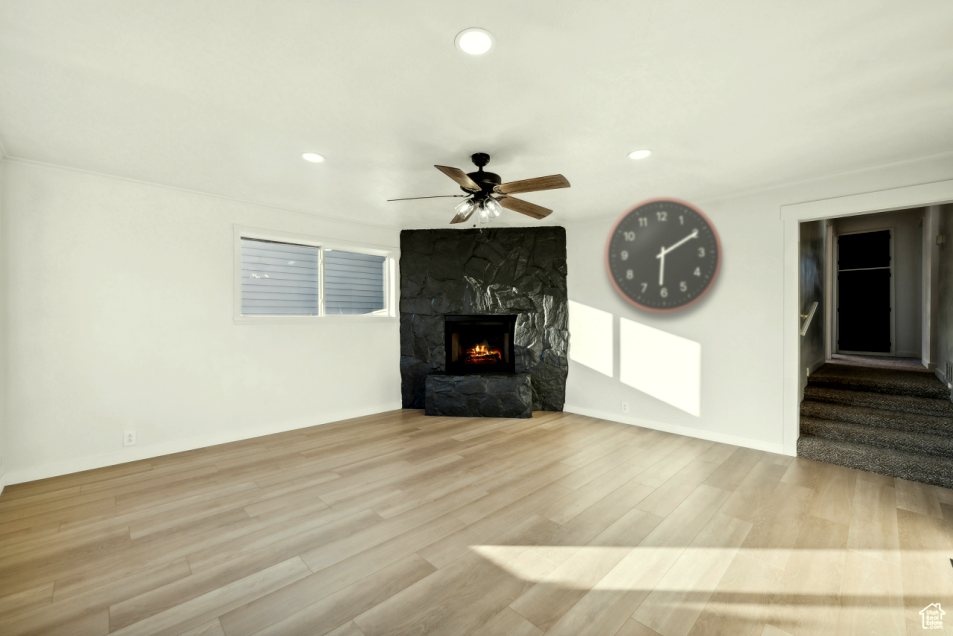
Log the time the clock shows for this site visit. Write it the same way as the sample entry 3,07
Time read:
6,10
